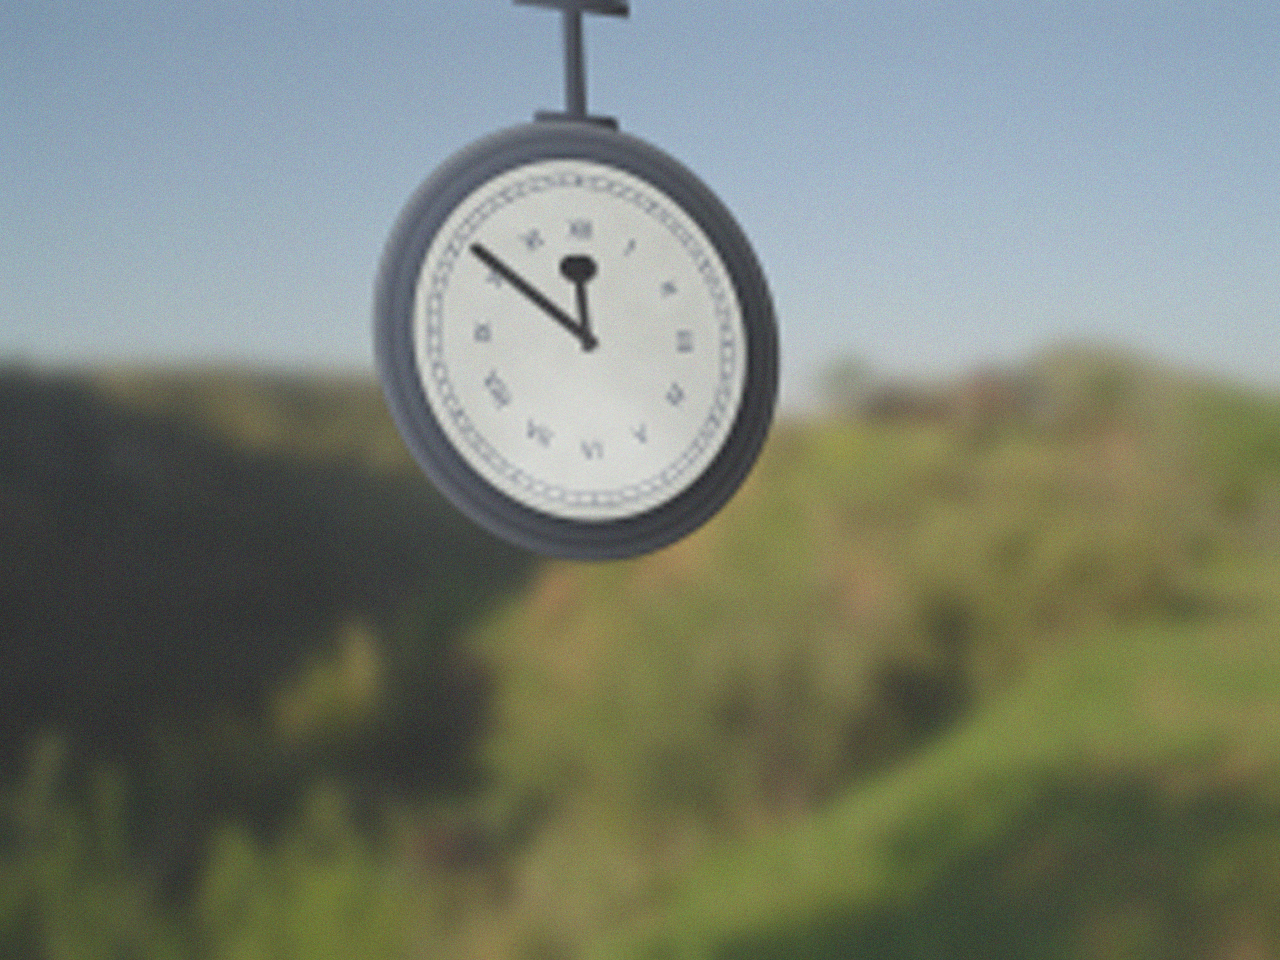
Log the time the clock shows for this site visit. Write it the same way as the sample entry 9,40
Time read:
11,51
